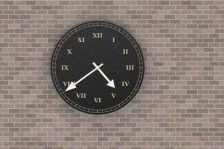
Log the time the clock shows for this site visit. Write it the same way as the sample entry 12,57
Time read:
4,39
